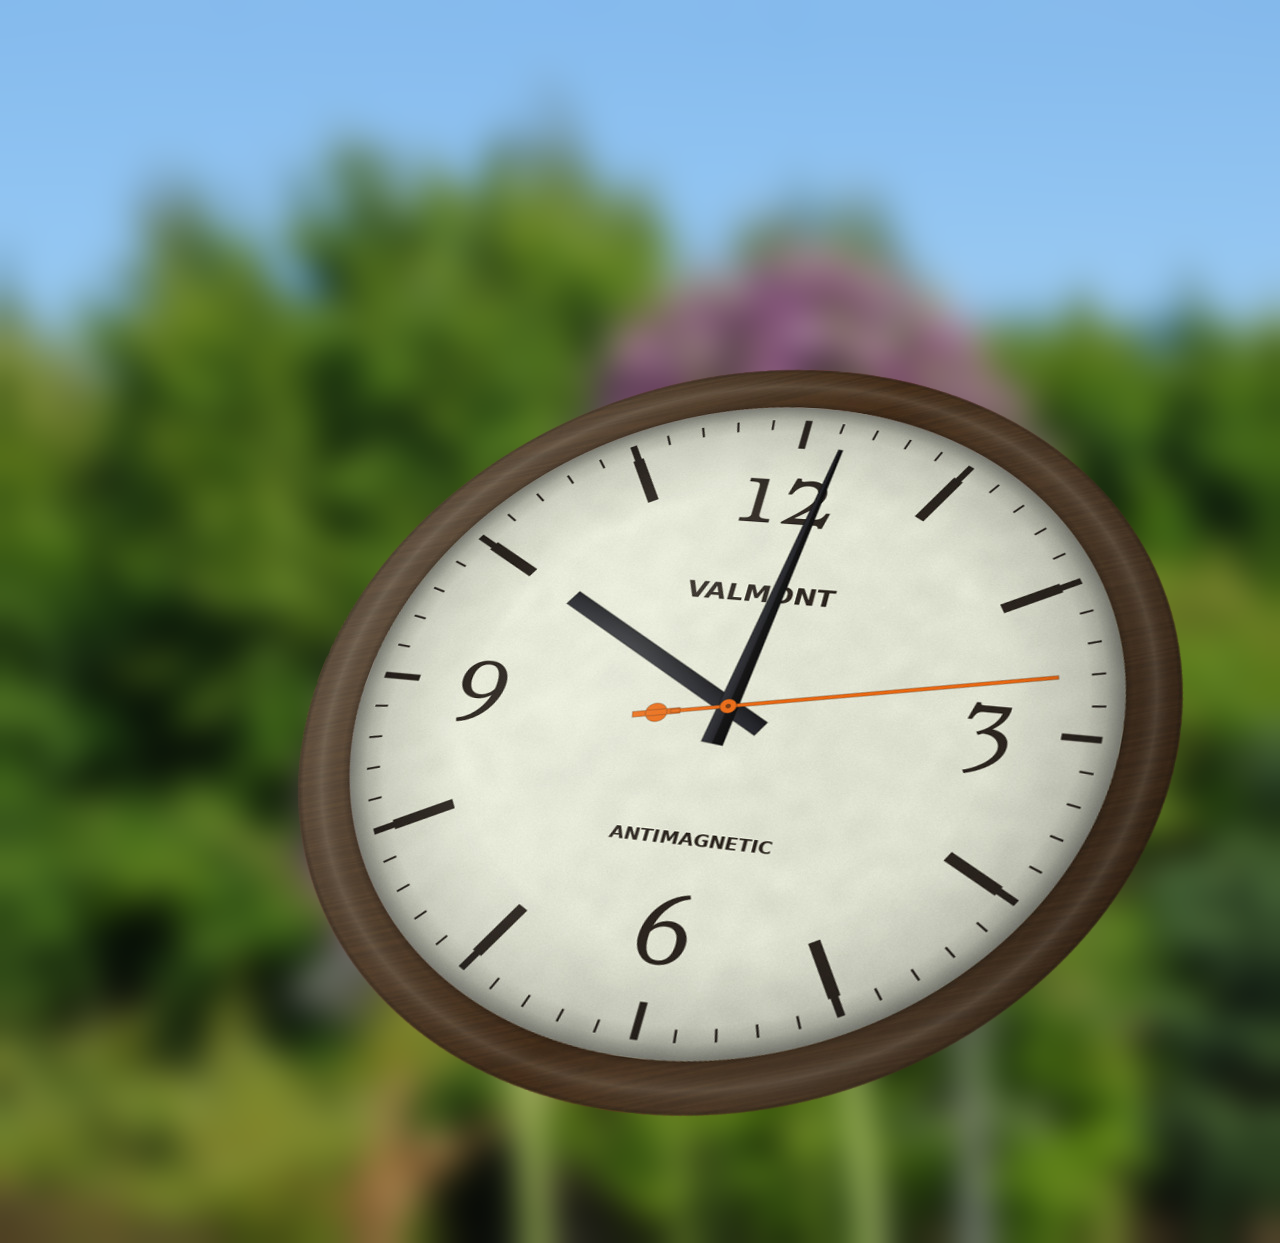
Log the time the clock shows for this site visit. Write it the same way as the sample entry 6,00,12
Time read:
10,01,13
